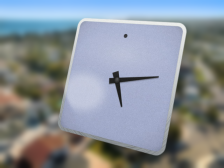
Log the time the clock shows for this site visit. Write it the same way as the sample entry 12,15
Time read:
5,13
